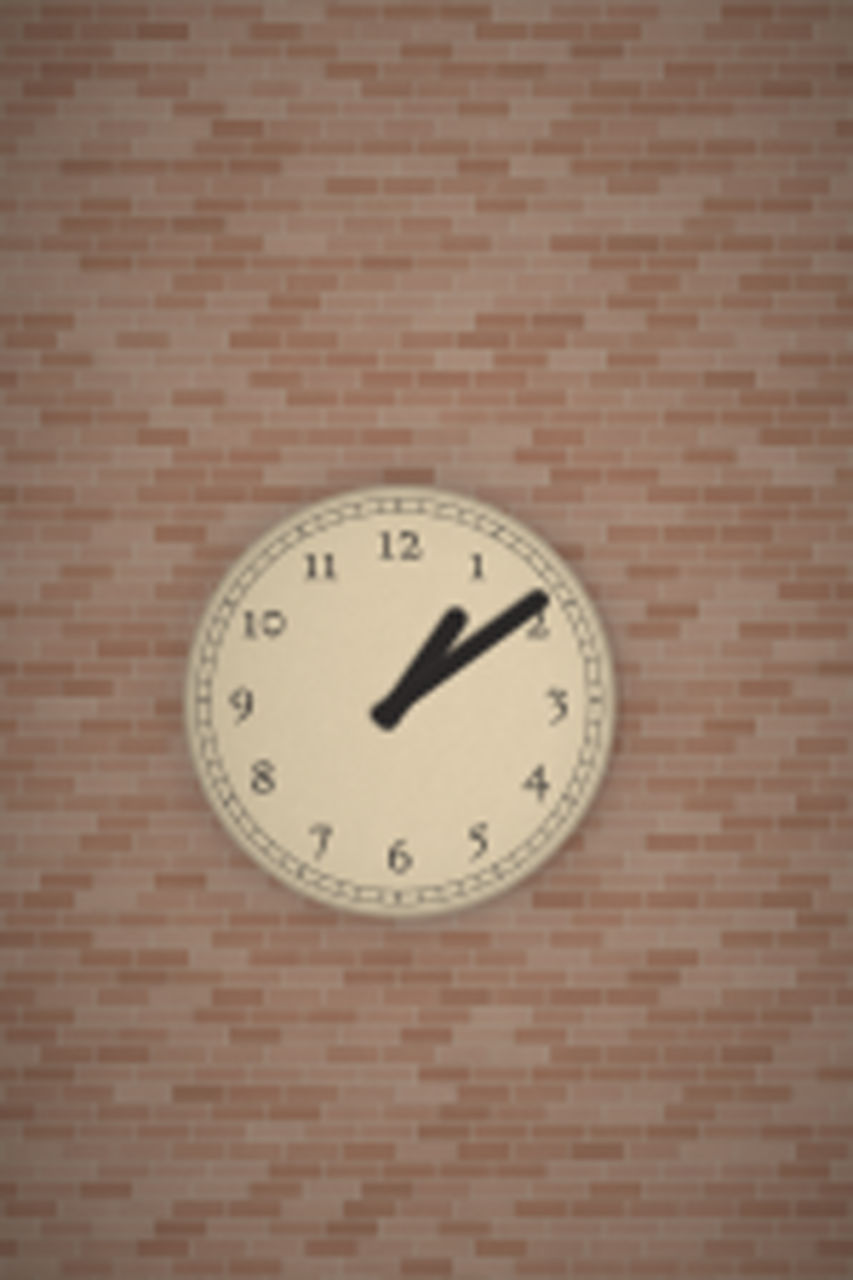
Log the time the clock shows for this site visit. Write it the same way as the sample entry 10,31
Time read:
1,09
